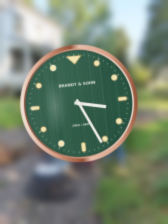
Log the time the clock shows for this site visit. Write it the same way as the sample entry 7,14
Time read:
3,26
